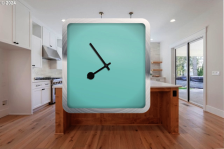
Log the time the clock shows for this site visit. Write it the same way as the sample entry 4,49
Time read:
7,54
